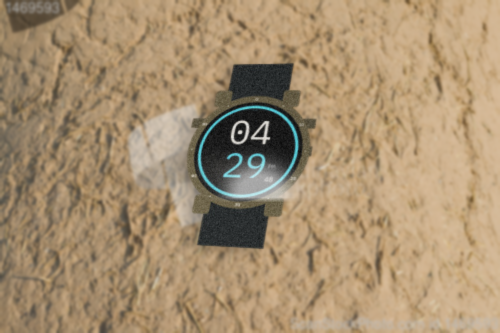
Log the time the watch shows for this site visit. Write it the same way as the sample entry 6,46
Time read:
4,29
